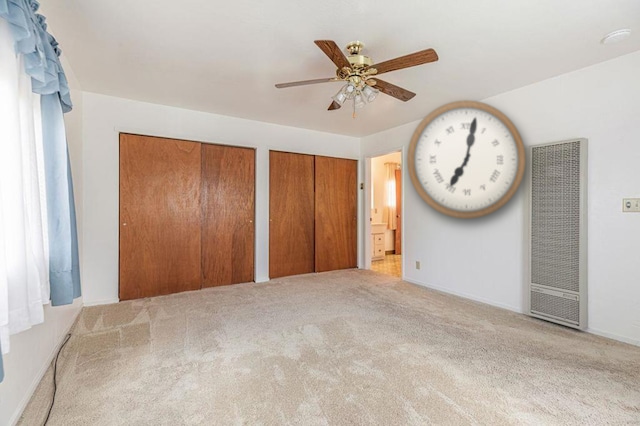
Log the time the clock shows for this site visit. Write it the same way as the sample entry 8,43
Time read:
7,02
